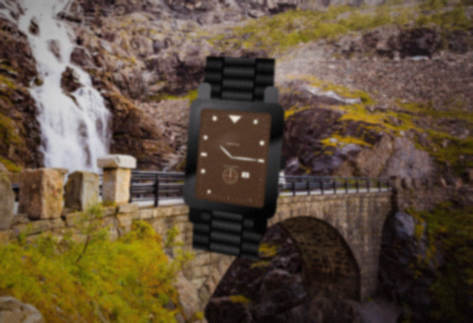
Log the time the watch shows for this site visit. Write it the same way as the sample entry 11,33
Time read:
10,15
